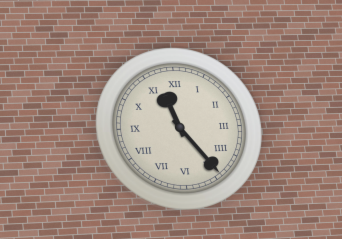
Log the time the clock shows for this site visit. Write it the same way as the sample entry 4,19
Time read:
11,24
